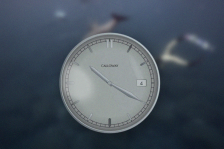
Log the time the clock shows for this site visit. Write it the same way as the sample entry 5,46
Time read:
10,20
